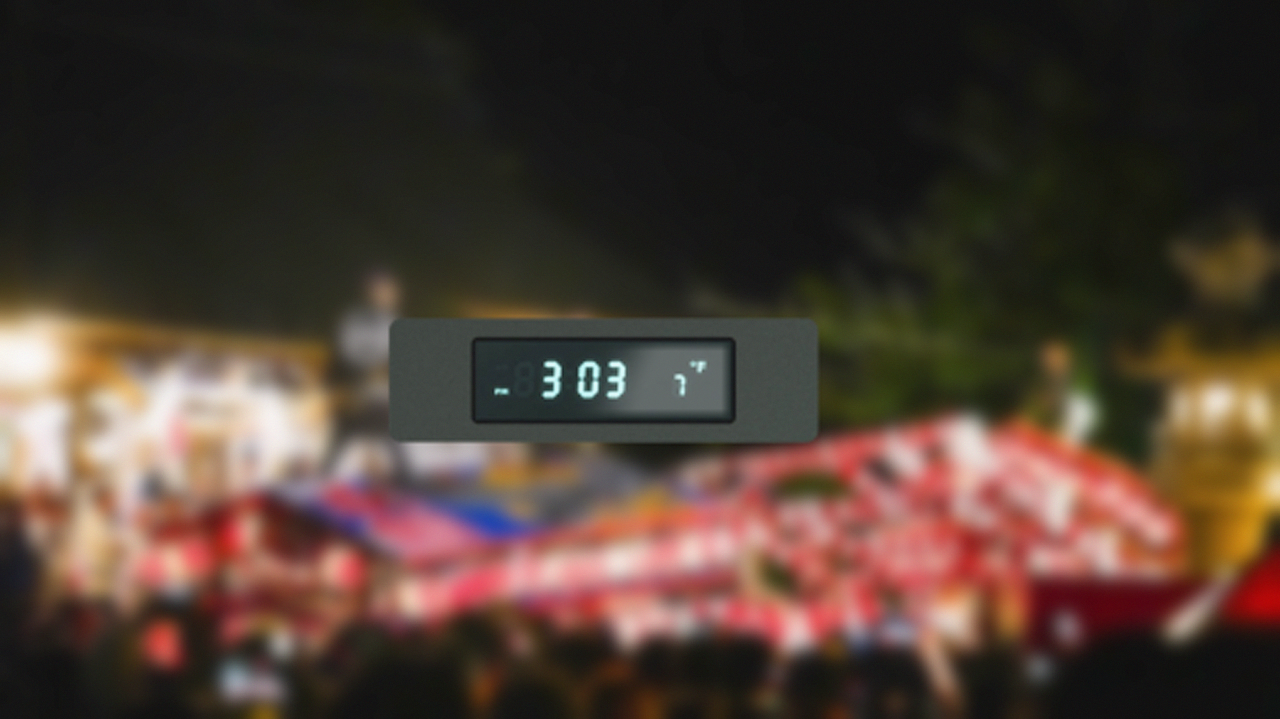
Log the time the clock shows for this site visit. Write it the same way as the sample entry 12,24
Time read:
3,03
